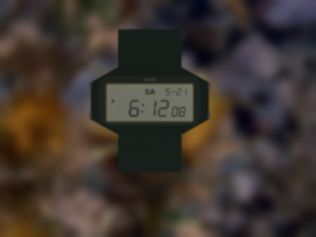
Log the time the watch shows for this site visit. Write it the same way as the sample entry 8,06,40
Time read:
6,12,08
